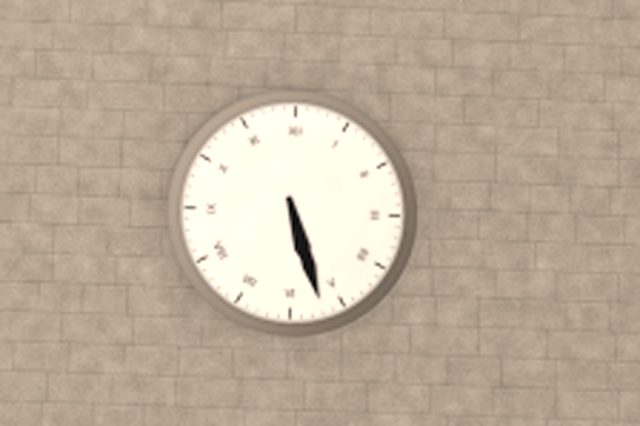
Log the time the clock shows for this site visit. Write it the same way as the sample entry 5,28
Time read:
5,27
